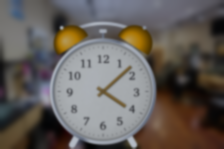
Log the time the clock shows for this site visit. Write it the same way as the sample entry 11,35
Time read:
4,08
